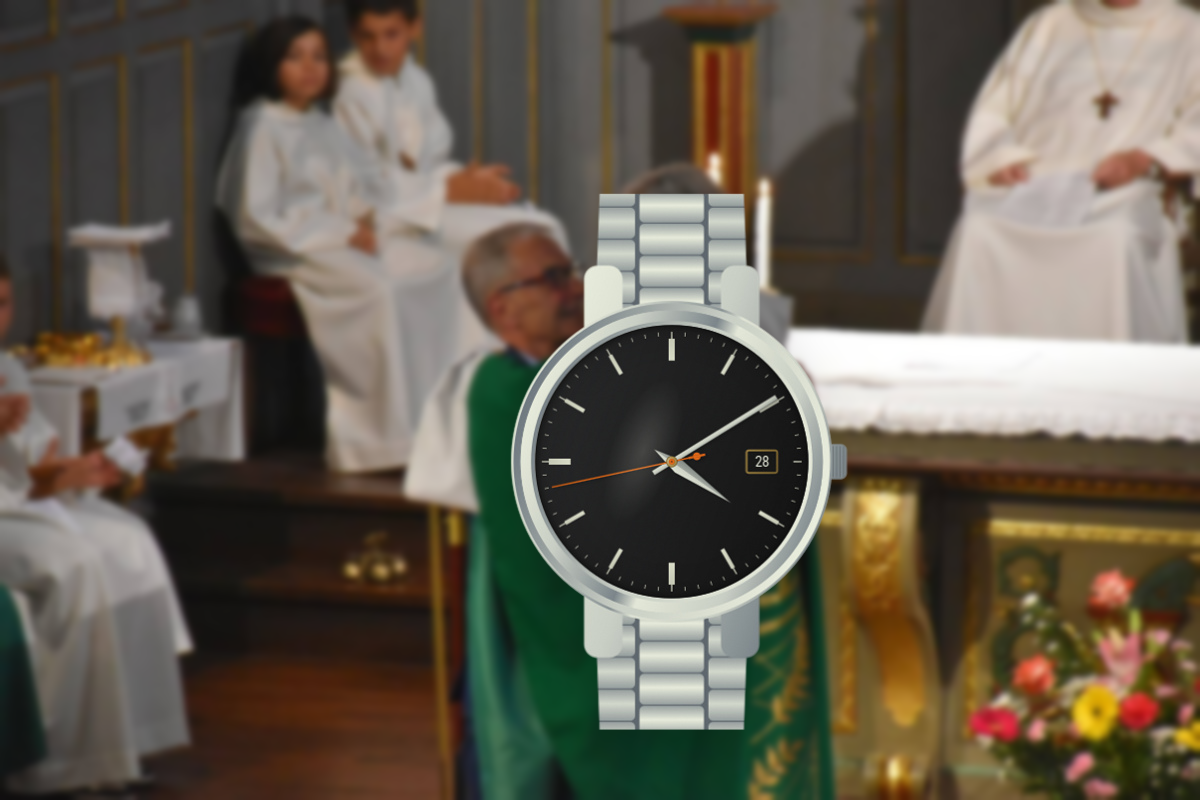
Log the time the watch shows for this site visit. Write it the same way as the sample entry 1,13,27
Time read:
4,09,43
